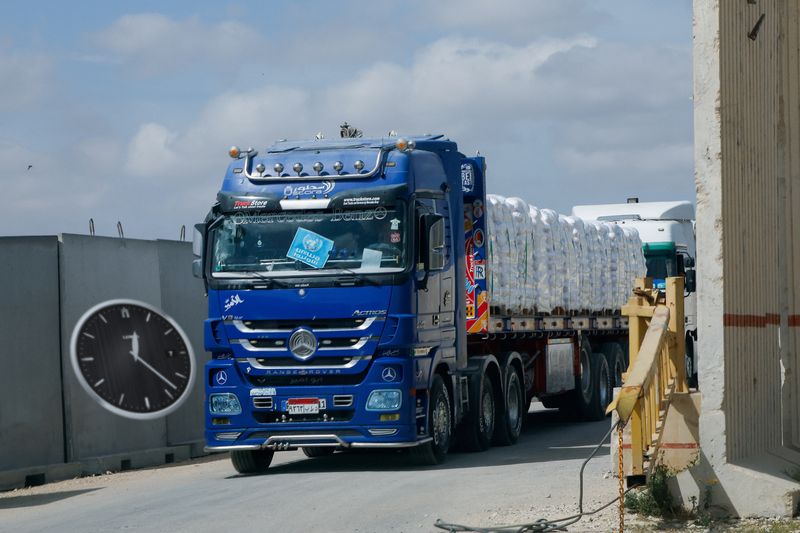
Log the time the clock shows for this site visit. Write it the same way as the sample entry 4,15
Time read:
12,23
